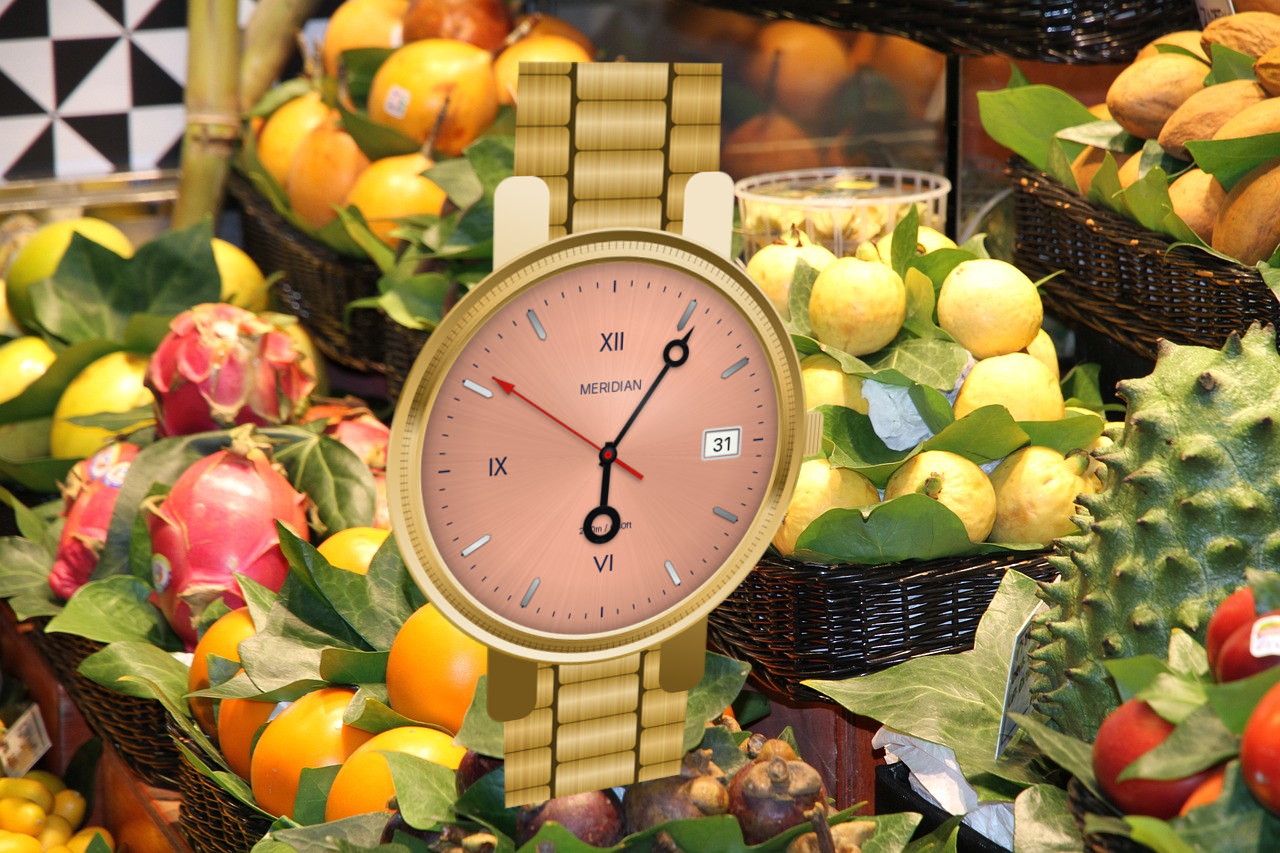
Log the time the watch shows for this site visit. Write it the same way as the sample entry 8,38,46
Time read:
6,05,51
